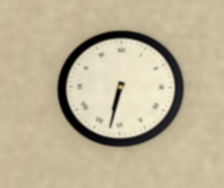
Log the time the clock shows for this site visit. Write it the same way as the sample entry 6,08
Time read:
6,32
